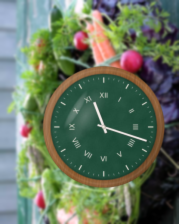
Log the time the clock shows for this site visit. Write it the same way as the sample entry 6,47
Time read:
11,18
